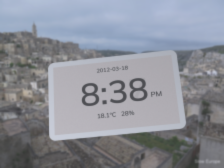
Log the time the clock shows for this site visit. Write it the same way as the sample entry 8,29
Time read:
8,38
